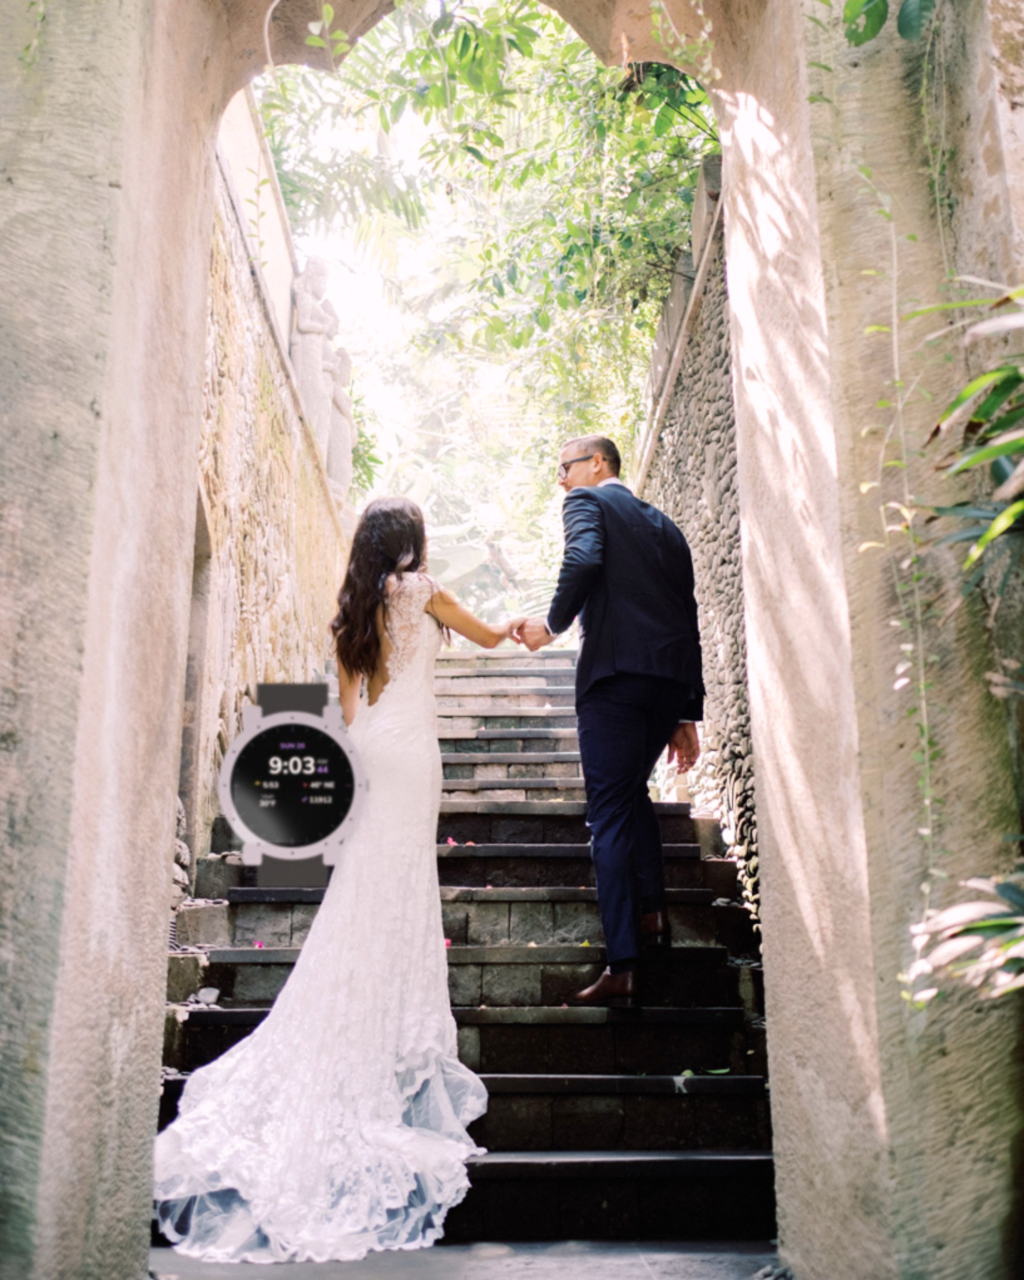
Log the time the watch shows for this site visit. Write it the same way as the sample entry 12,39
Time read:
9,03
